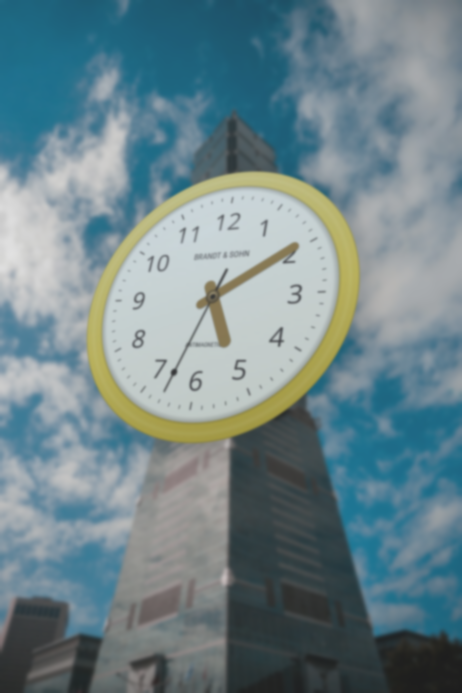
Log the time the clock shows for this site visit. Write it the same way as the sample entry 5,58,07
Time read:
5,09,33
